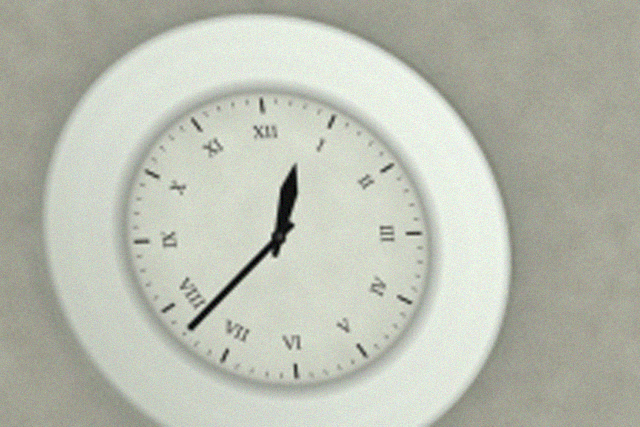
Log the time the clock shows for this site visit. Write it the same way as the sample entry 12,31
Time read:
12,38
